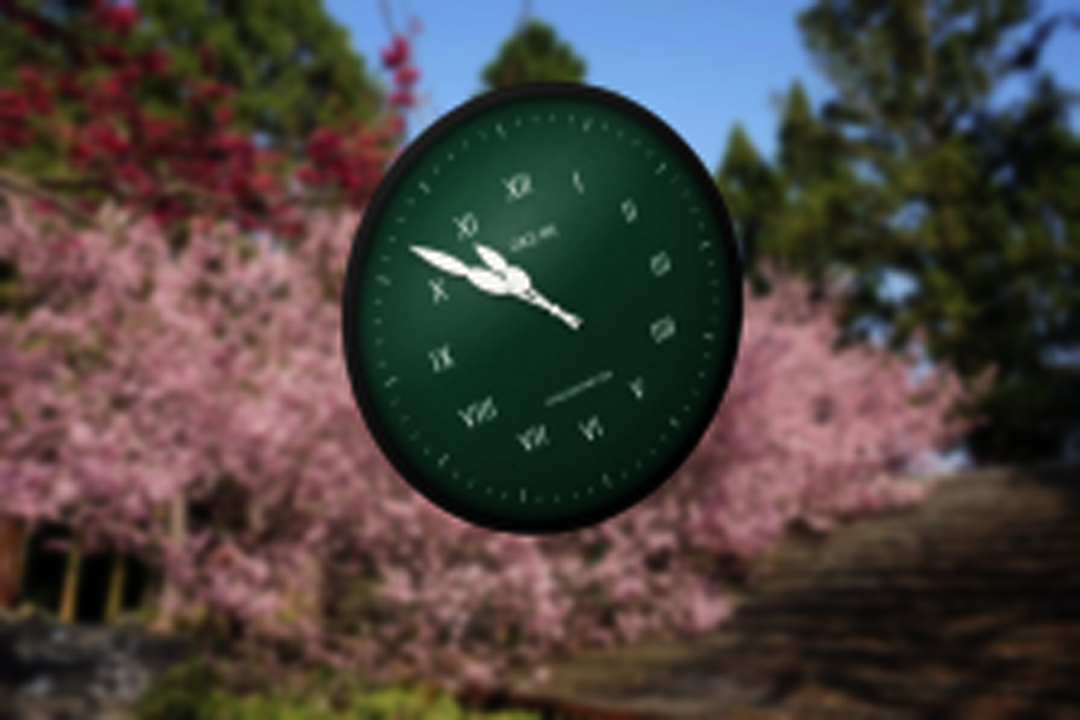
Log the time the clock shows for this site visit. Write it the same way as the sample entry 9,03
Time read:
10,52
